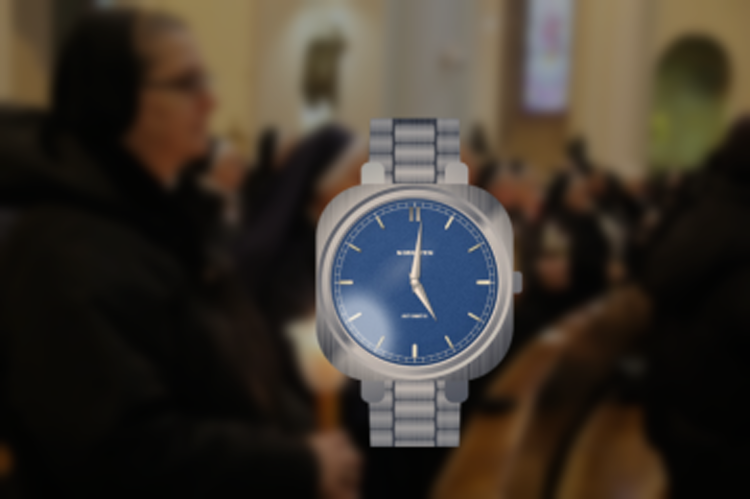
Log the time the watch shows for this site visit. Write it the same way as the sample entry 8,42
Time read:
5,01
